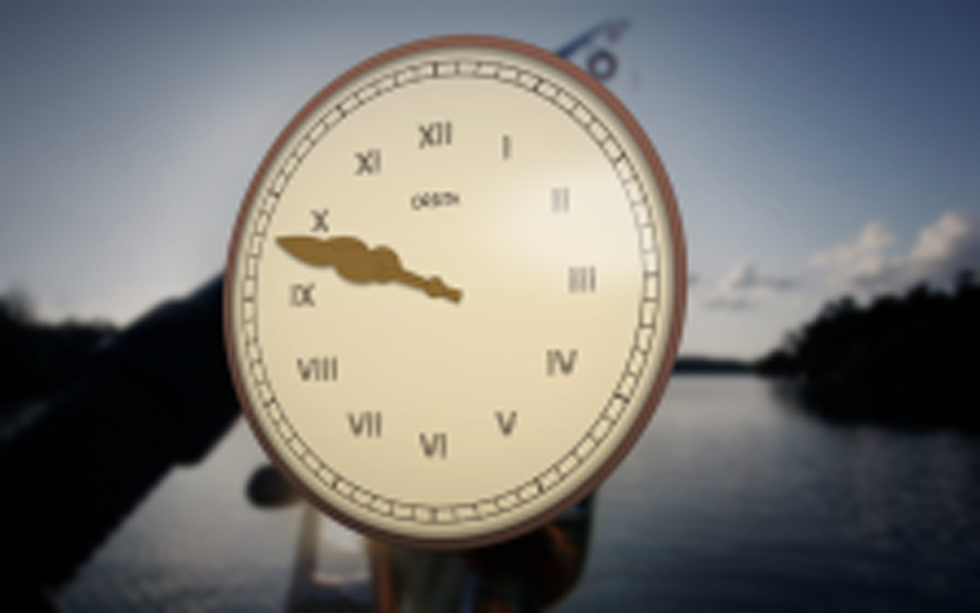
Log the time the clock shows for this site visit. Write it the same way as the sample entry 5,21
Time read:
9,48
